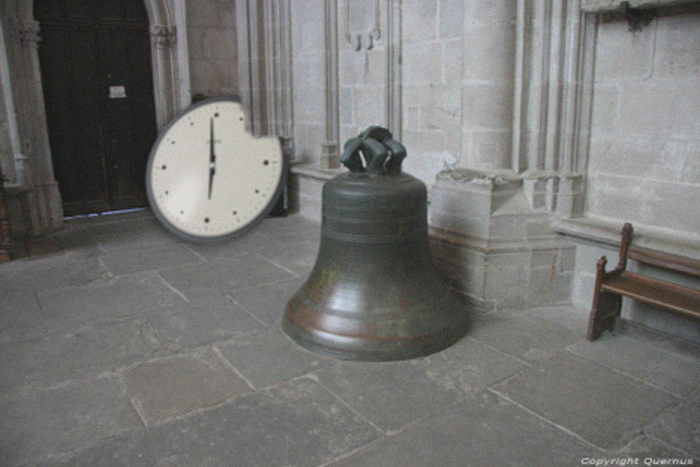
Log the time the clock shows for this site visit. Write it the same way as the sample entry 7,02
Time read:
5,59
